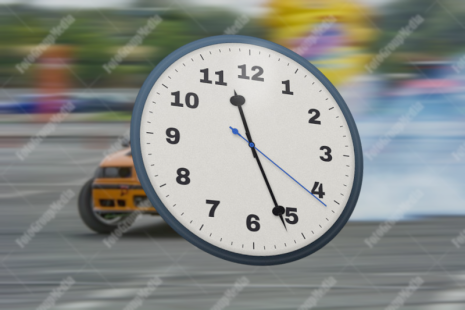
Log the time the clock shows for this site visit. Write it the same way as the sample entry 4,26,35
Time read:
11,26,21
